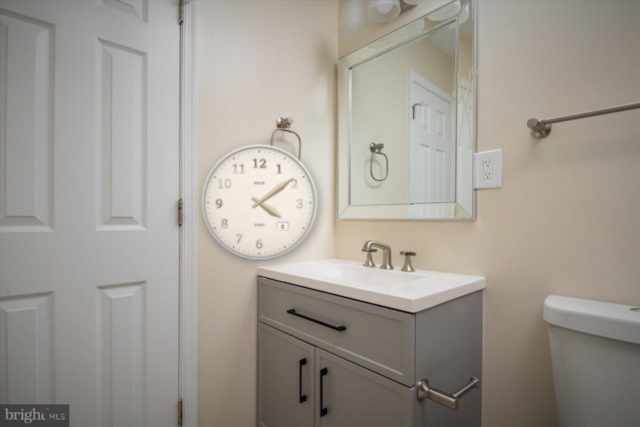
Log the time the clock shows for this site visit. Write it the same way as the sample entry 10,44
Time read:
4,09
